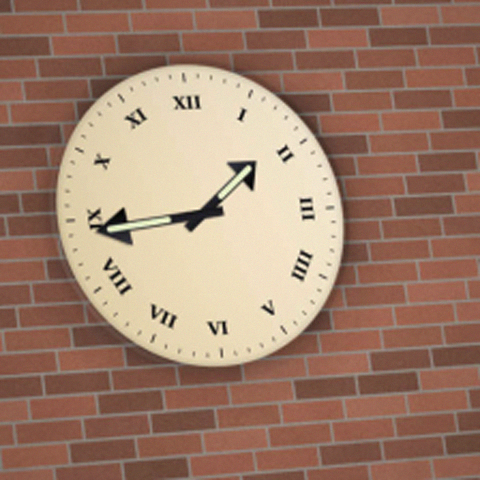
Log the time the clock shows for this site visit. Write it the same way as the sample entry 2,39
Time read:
1,44
